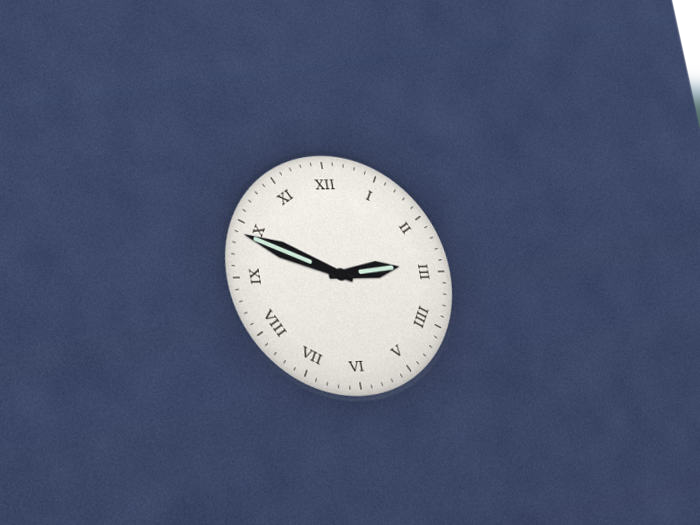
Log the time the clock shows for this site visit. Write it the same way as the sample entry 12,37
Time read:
2,49
